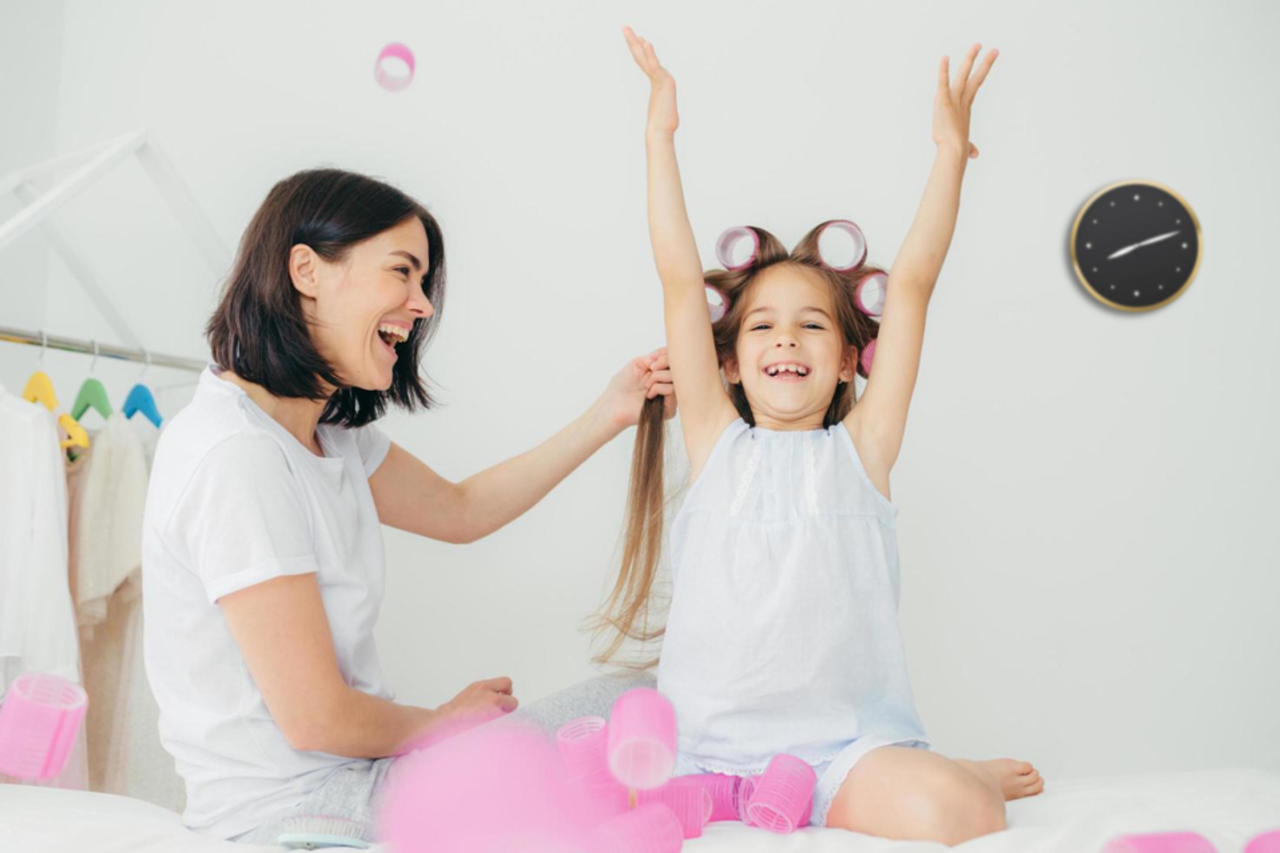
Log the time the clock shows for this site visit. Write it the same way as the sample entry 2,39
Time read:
8,12
